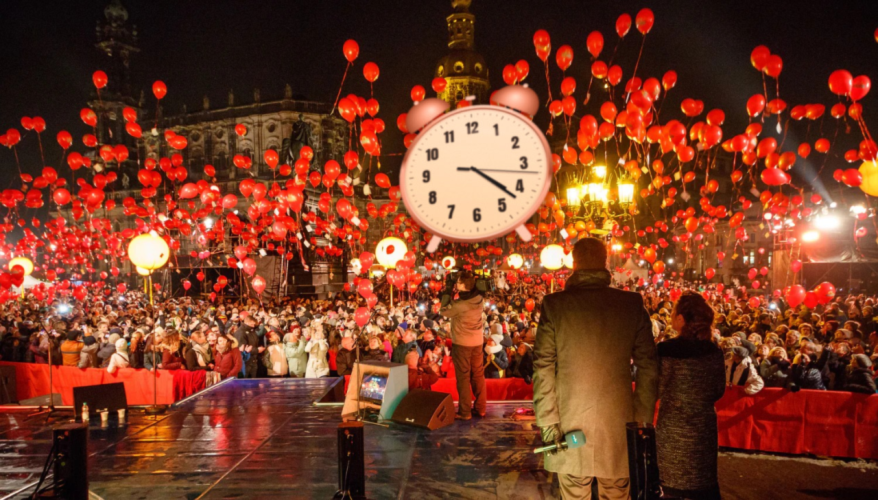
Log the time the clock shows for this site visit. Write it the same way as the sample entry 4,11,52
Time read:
4,22,17
